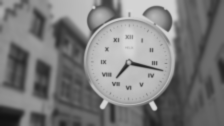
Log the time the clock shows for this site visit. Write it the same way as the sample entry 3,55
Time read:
7,17
